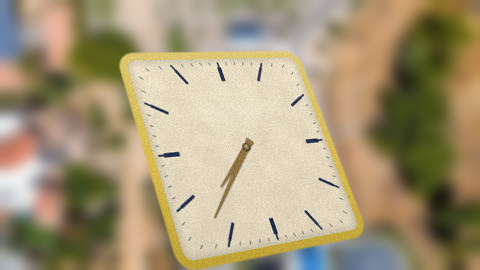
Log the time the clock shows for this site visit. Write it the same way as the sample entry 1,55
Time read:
7,37
